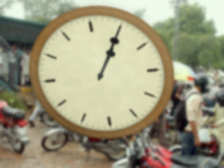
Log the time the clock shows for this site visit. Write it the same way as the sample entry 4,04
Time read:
1,05
